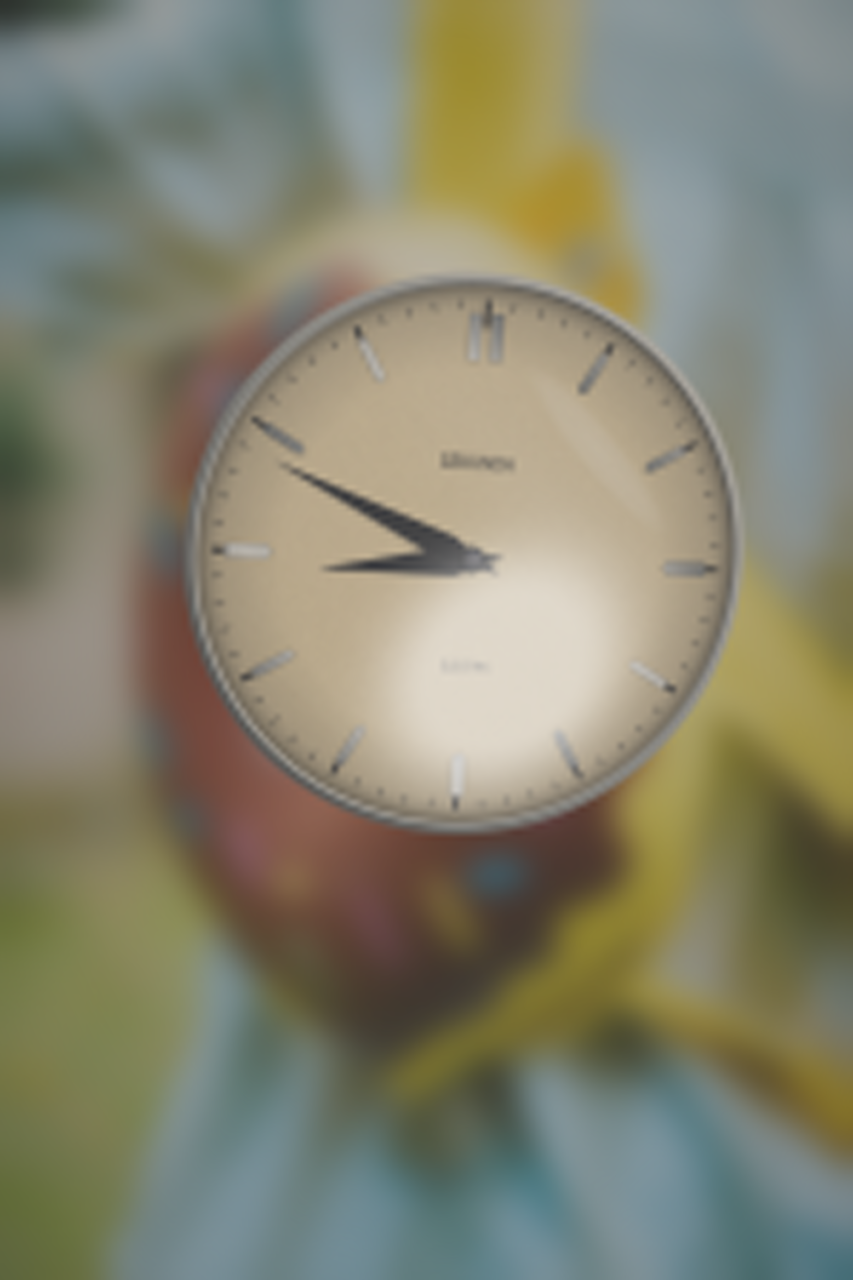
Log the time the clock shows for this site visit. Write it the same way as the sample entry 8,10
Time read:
8,49
